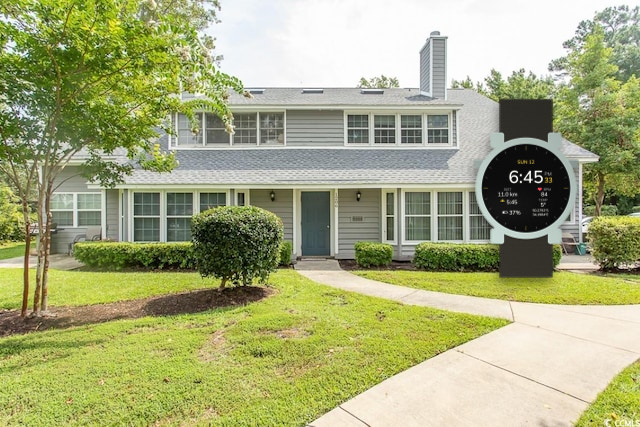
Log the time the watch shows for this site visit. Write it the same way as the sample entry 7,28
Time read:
6,45
